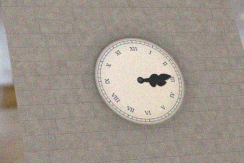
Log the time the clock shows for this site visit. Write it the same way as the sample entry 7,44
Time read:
3,14
